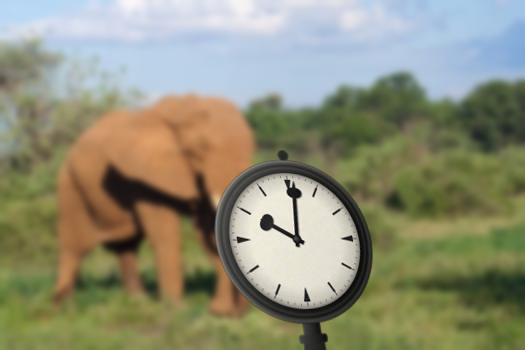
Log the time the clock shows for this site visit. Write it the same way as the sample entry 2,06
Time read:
10,01
